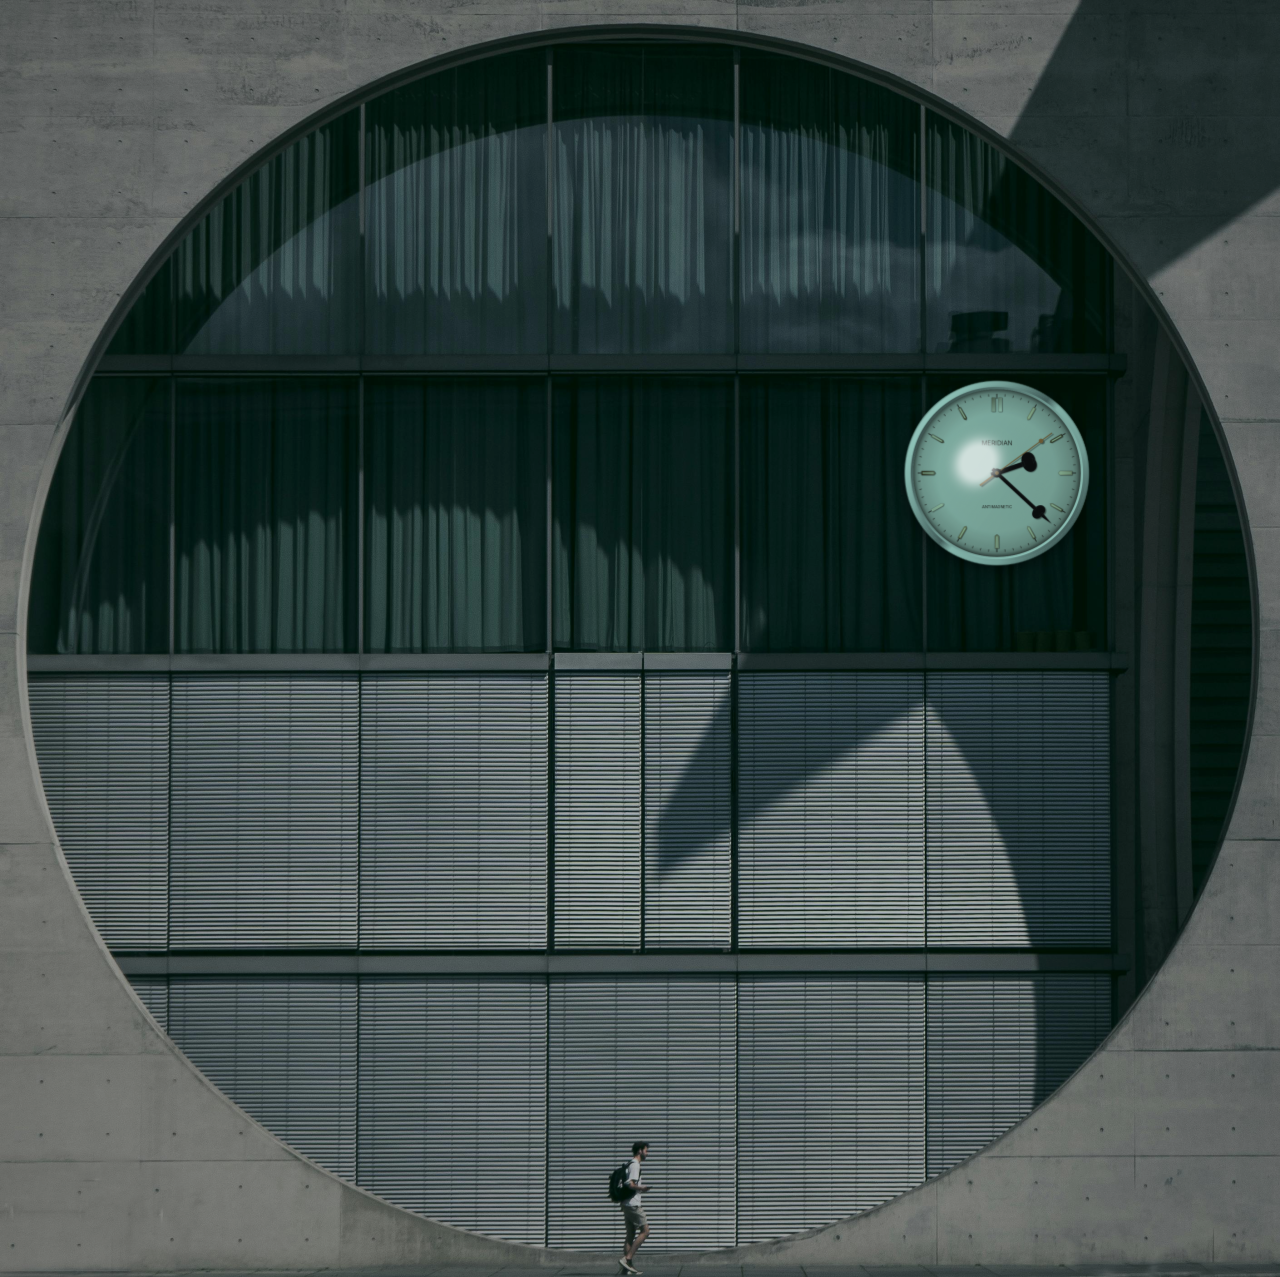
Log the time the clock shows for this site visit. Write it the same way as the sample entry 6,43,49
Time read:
2,22,09
